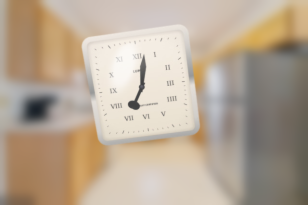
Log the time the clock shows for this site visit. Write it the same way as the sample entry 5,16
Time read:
7,02
